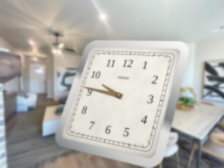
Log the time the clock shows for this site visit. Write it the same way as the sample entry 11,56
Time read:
9,46
